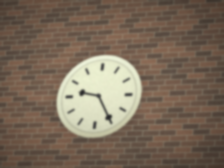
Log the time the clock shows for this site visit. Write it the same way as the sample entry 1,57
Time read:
9,25
